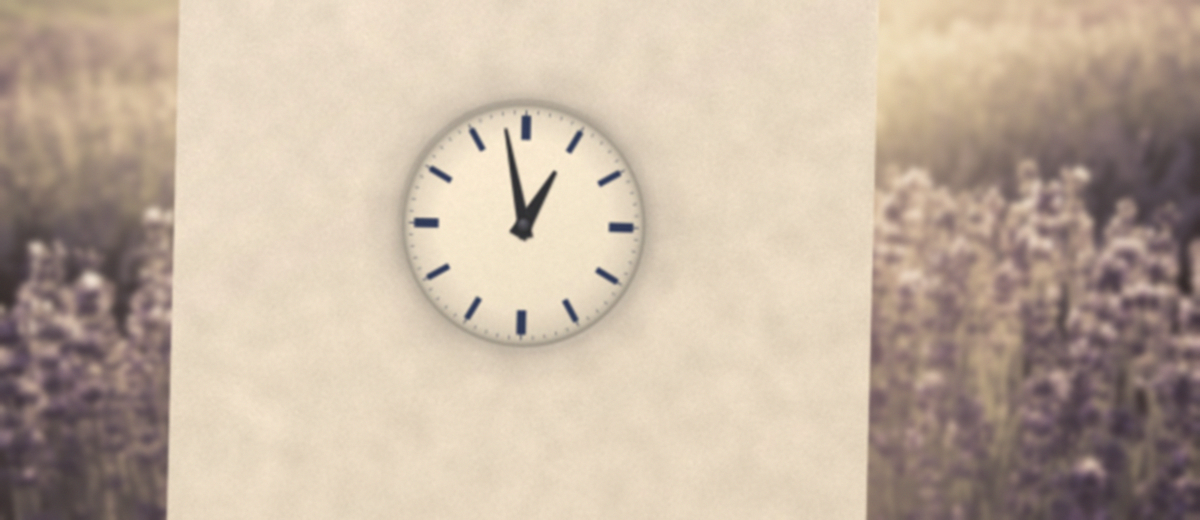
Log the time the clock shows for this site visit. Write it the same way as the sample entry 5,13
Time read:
12,58
